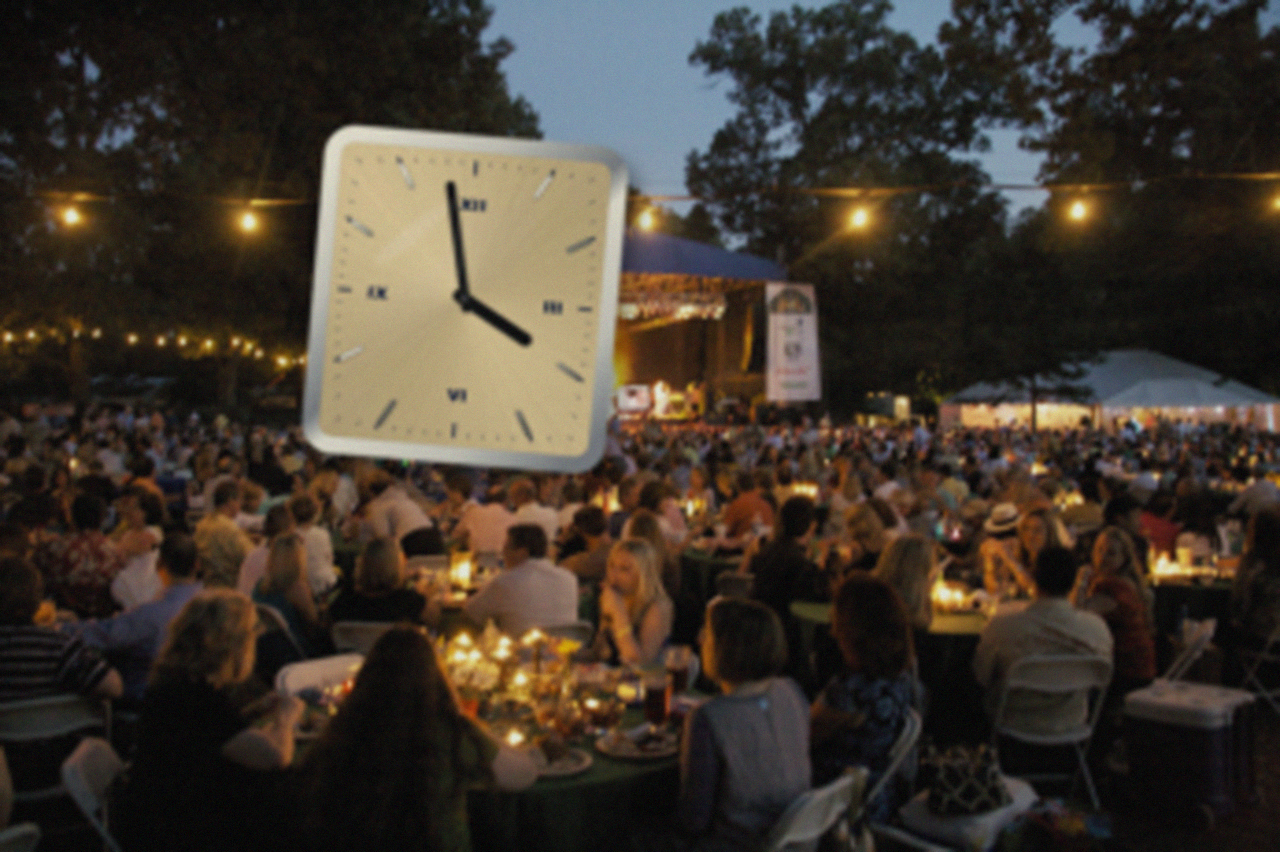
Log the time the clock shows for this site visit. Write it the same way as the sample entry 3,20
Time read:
3,58
